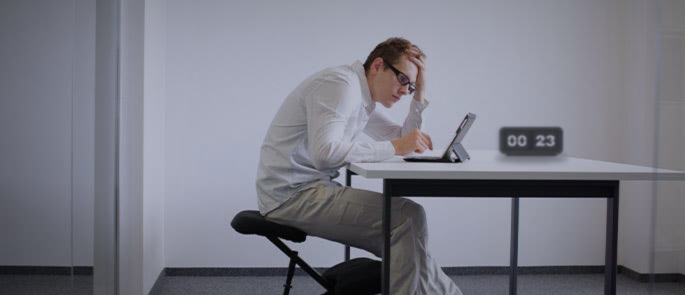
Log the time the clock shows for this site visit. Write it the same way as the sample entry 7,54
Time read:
0,23
